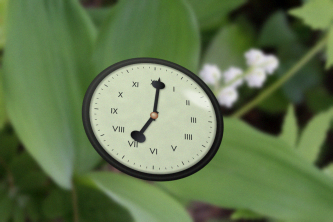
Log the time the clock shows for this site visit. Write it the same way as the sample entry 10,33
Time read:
7,01
